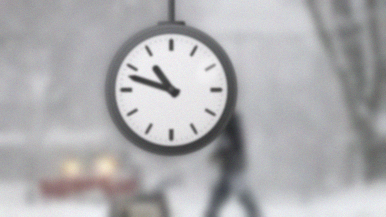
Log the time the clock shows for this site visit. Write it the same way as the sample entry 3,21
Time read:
10,48
